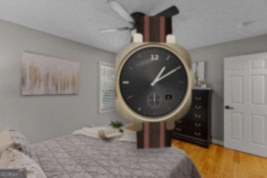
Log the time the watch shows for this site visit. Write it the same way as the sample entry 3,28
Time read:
1,10
